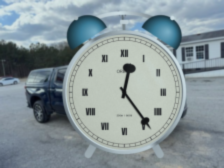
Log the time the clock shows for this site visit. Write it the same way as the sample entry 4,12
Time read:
12,24
